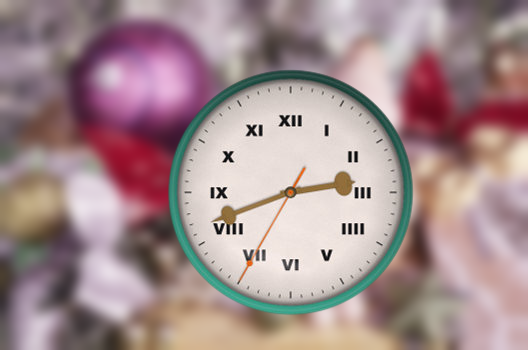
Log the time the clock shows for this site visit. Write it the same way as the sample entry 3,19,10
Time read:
2,41,35
